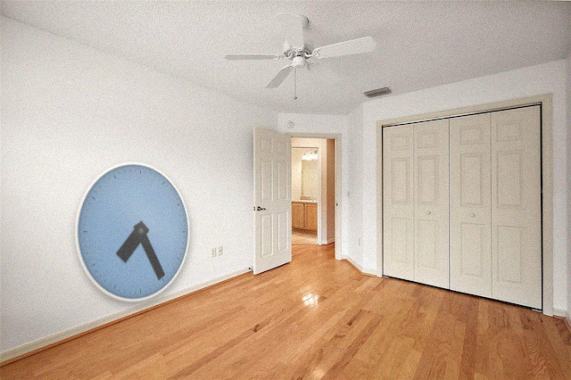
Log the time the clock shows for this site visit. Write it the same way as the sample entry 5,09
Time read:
7,25
